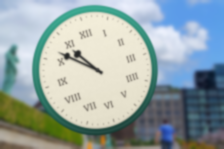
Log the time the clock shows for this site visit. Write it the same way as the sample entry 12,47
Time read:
10,52
